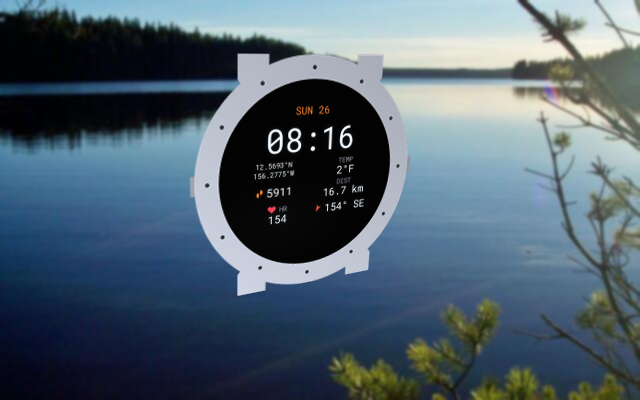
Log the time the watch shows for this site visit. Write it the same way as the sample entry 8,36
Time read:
8,16
